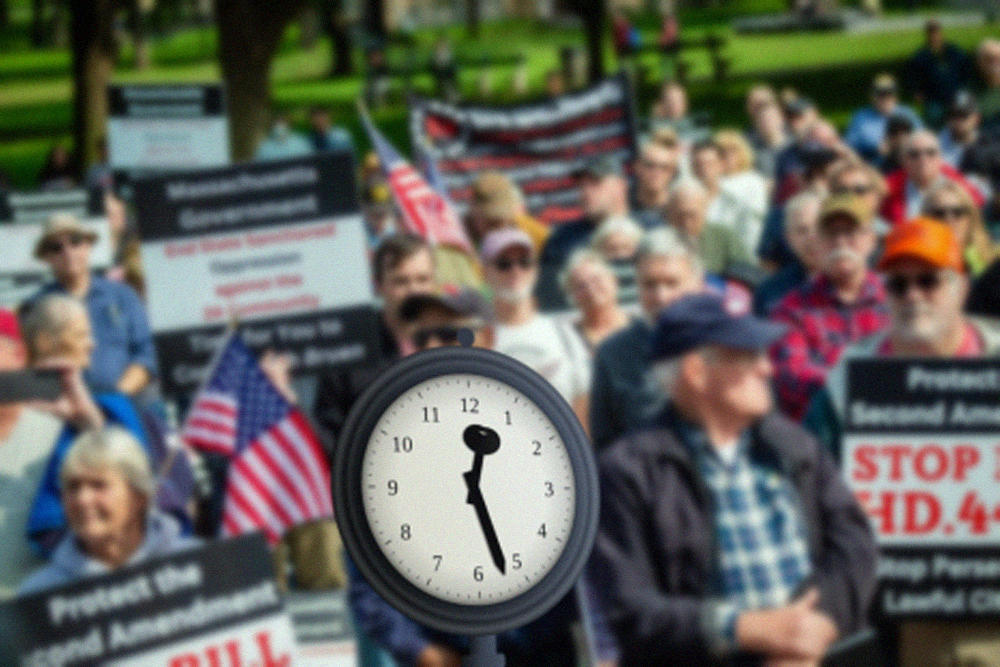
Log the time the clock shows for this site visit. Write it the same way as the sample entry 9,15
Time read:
12,27
